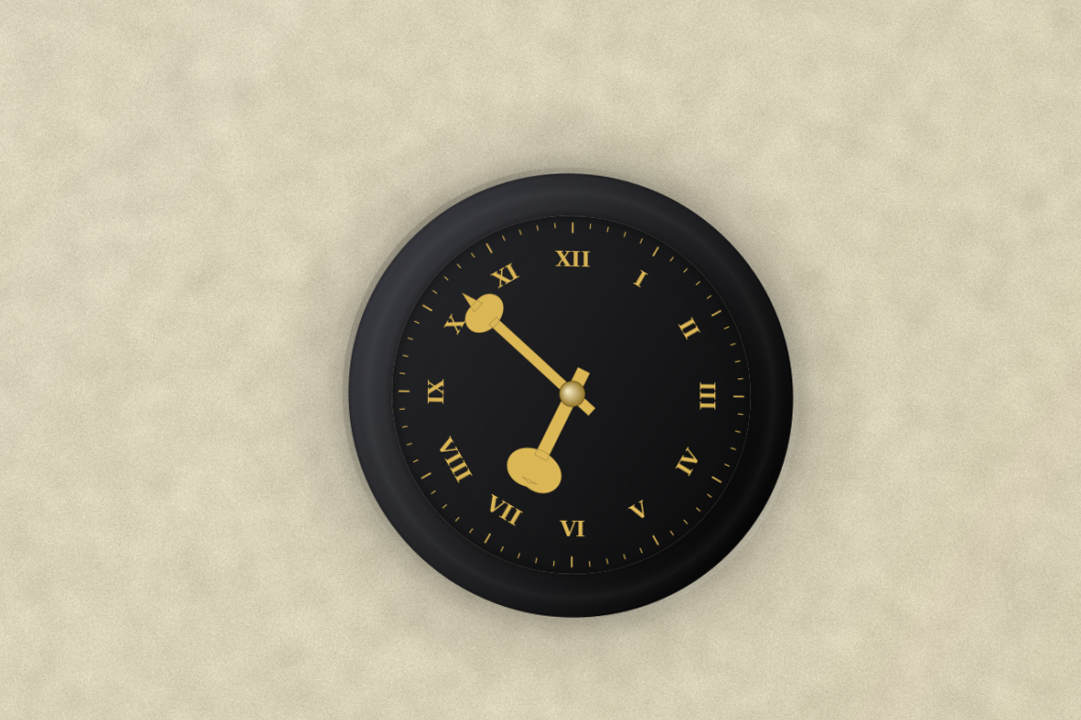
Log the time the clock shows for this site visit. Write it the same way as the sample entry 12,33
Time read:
6,52
